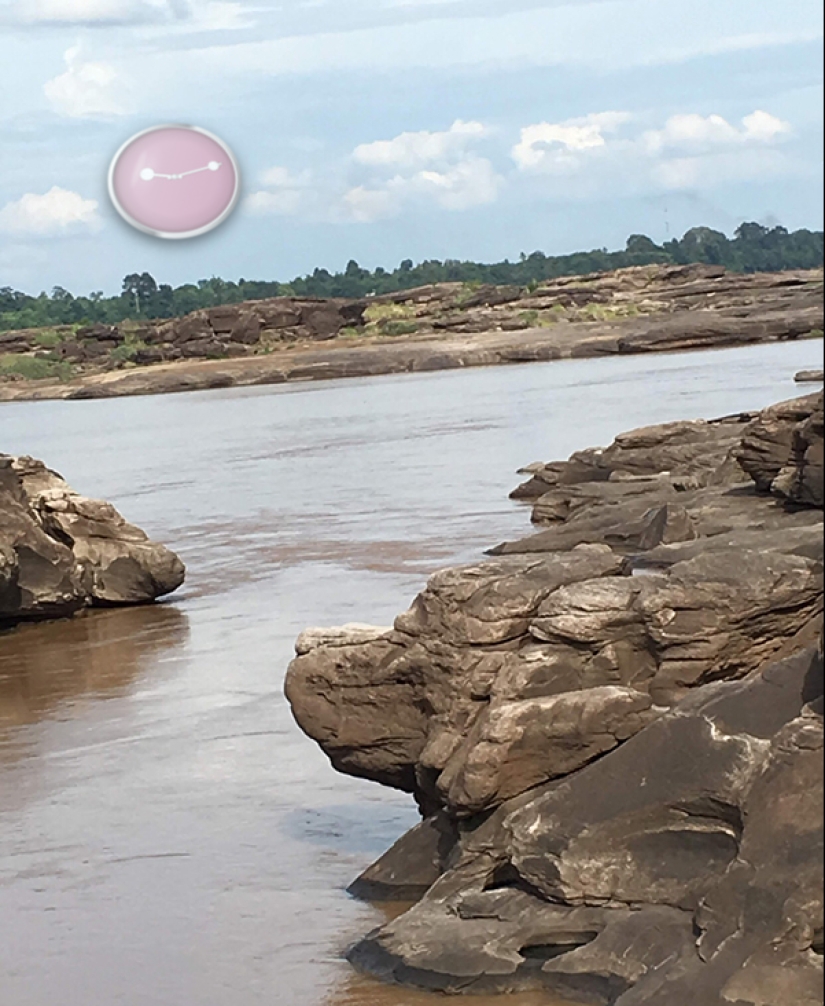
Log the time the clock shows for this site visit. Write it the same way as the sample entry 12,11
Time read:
9,12
